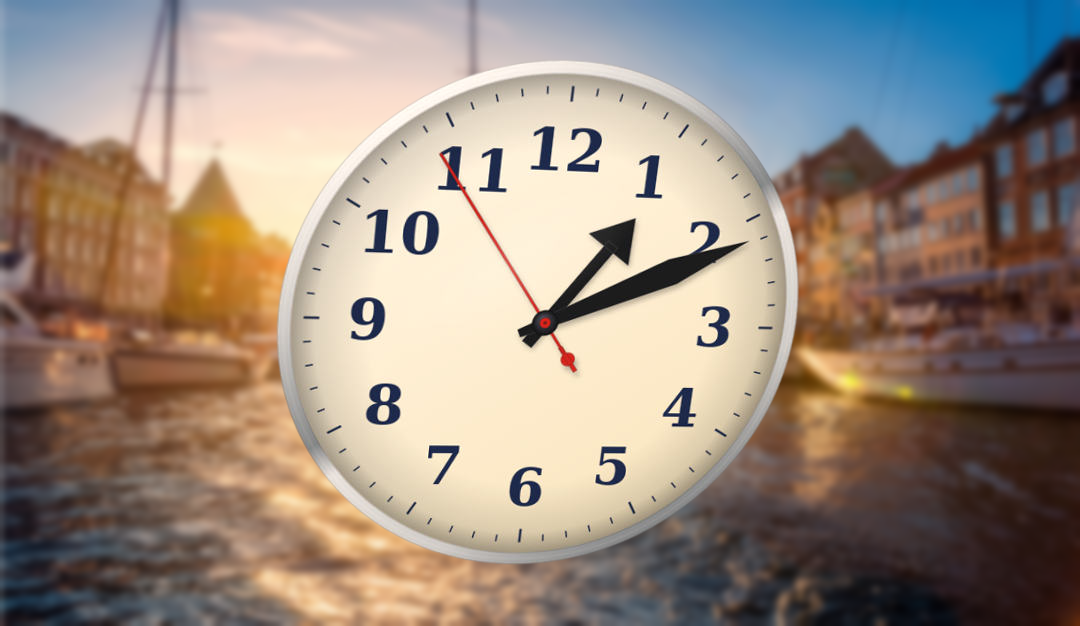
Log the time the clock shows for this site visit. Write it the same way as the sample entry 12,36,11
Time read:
1,10,54
